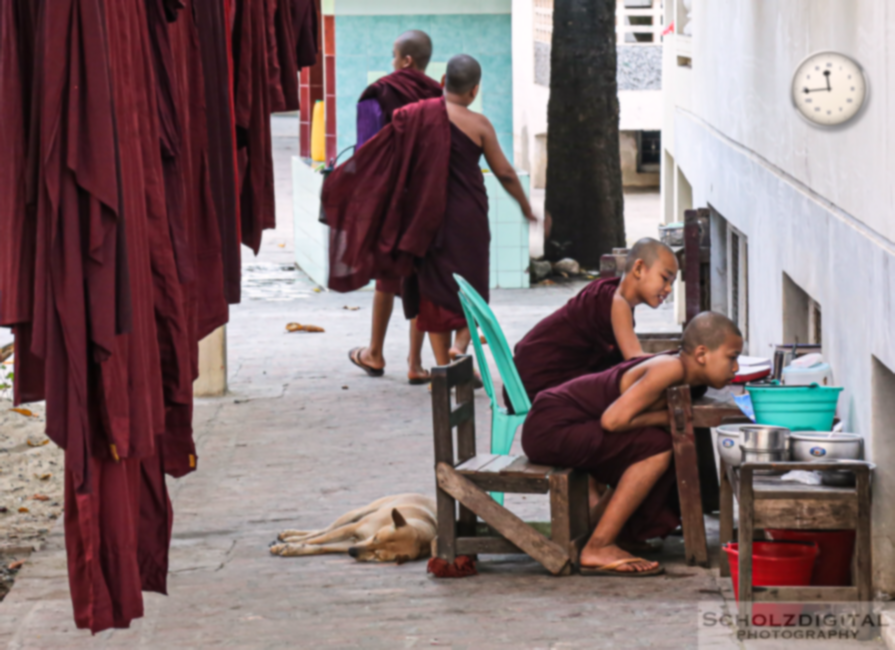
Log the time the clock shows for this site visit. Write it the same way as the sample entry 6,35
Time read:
11,44
